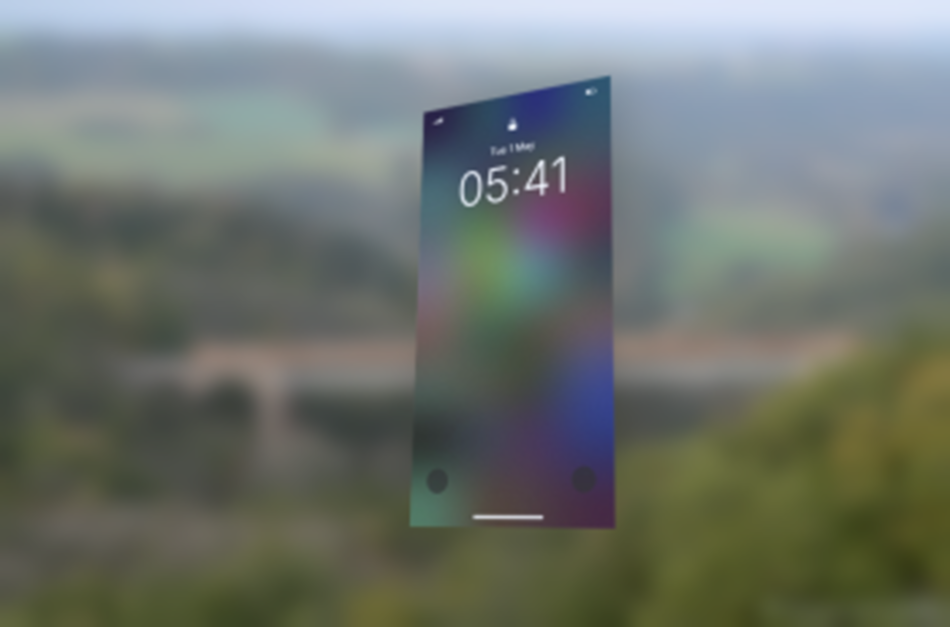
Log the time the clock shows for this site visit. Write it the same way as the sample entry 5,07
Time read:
5,41
